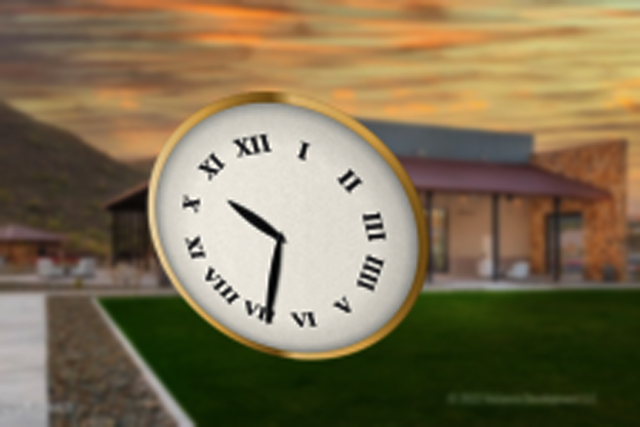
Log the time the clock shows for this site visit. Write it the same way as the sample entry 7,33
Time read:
10,34
